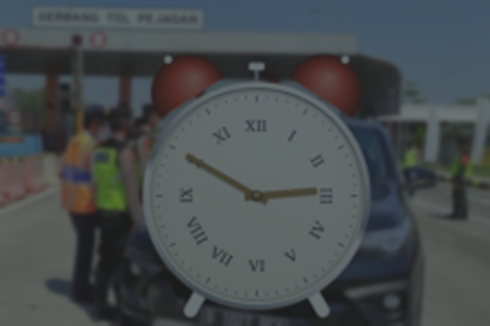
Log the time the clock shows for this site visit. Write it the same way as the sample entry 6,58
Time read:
2,50
